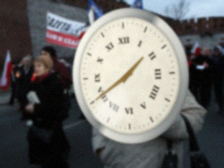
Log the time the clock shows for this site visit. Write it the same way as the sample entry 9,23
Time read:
1,40
